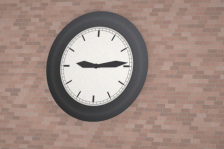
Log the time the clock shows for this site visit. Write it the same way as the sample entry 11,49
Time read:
9,14
